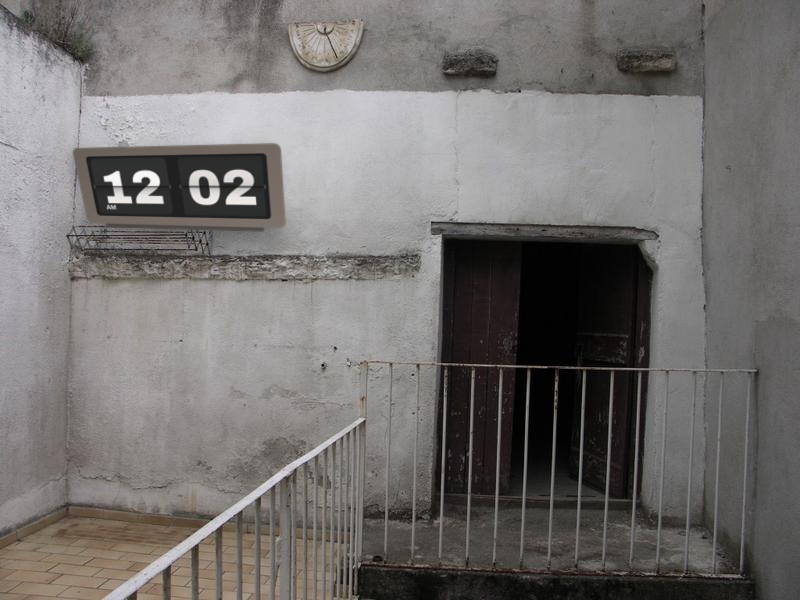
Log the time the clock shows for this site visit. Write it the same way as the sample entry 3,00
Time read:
12,02
